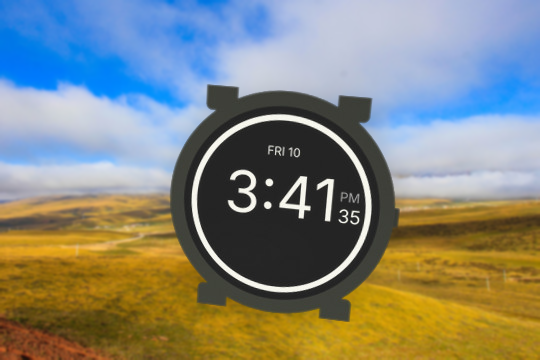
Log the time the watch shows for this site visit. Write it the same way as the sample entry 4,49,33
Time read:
3,41,35
